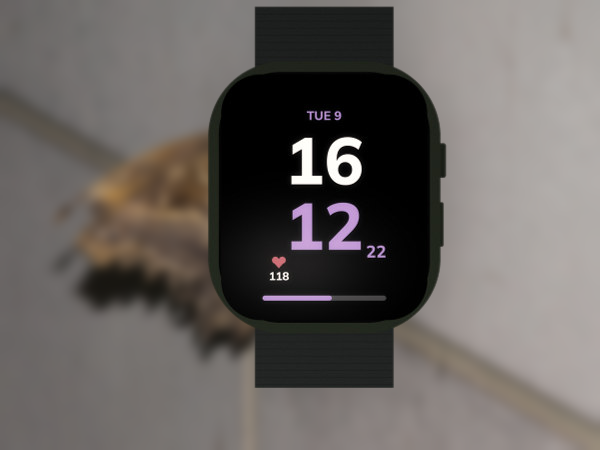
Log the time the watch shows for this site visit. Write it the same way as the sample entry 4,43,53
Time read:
16,12,22
